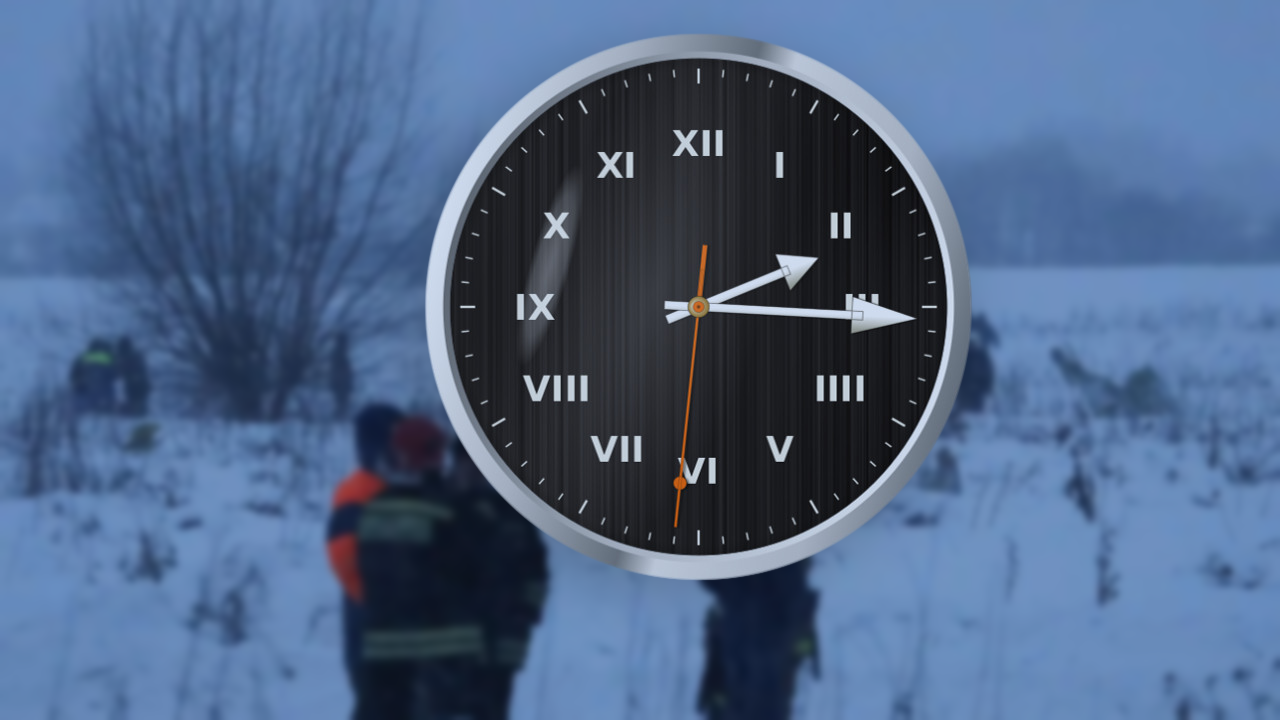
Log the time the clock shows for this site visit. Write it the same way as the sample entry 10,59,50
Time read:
2,15,31
